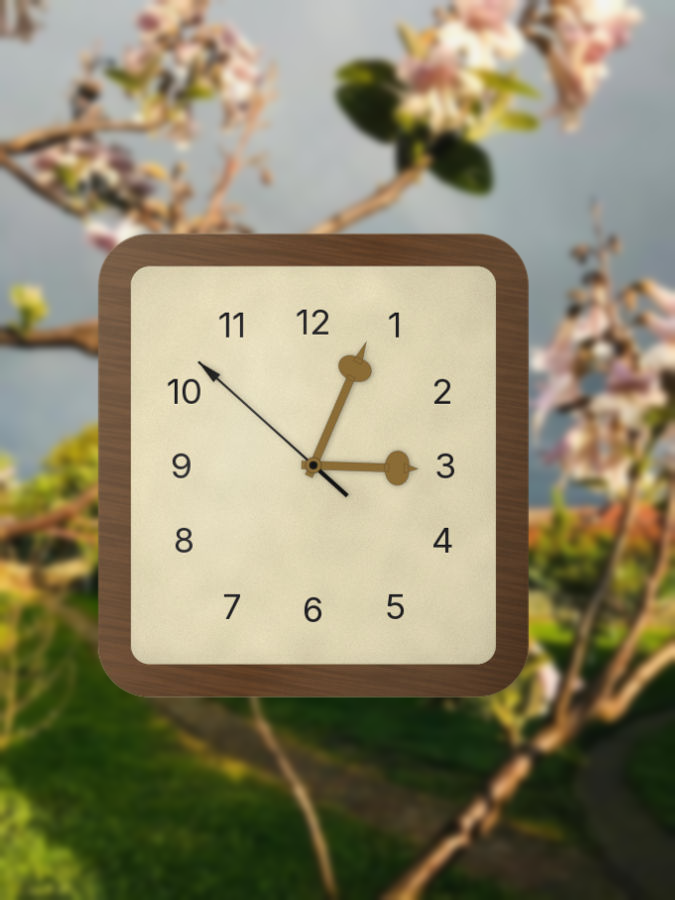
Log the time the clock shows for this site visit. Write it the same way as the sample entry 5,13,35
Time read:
3,03,52
